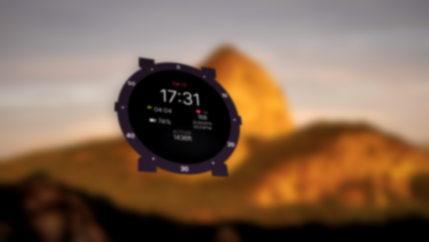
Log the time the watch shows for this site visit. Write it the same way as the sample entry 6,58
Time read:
17,31
